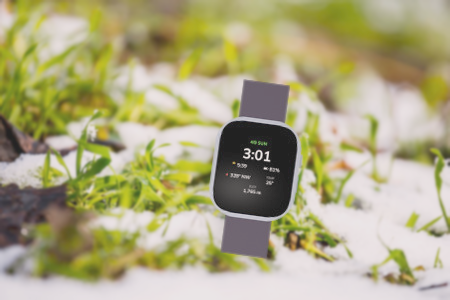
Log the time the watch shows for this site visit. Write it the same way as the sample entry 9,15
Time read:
3,01
